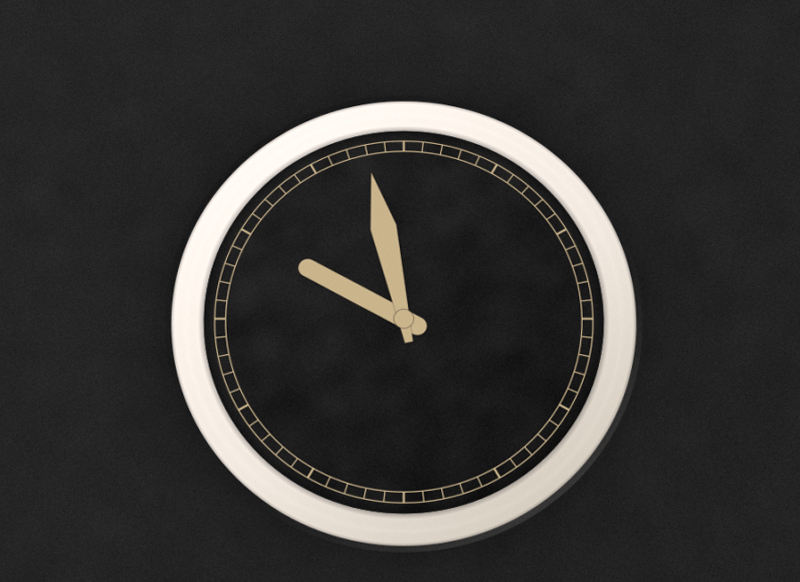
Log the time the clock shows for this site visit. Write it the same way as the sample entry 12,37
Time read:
9,58
